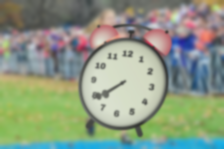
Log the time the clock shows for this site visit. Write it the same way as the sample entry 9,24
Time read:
7,39
